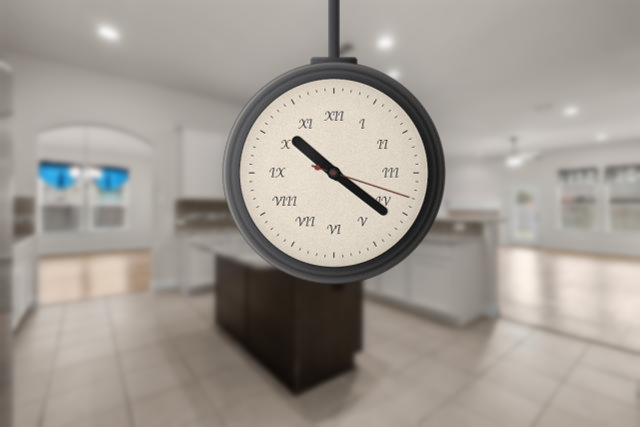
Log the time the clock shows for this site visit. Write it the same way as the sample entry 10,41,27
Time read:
10,21,18
